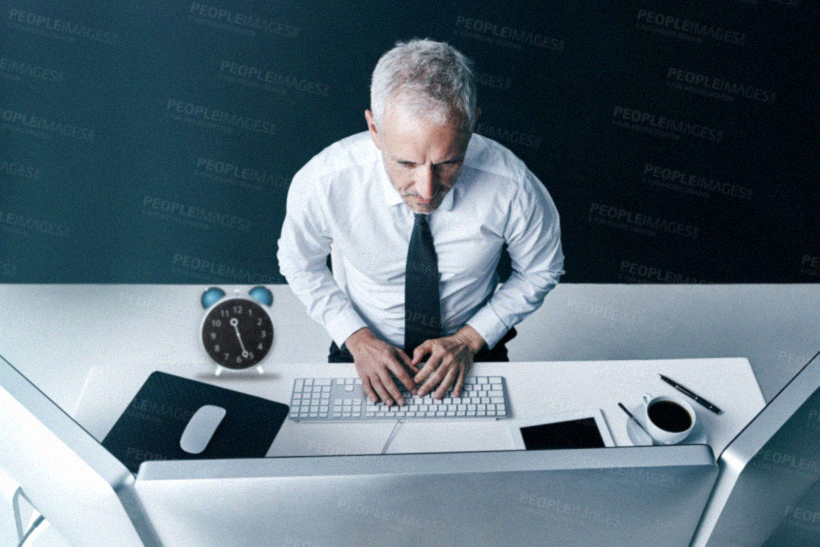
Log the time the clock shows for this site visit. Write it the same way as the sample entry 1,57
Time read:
11,27
